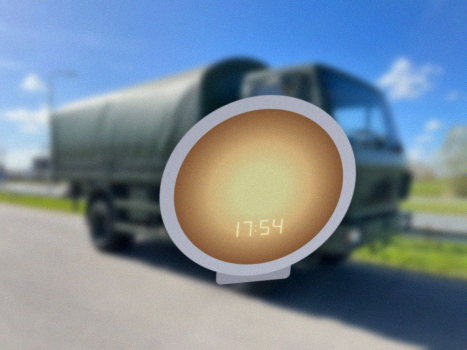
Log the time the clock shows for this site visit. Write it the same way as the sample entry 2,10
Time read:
17,54
